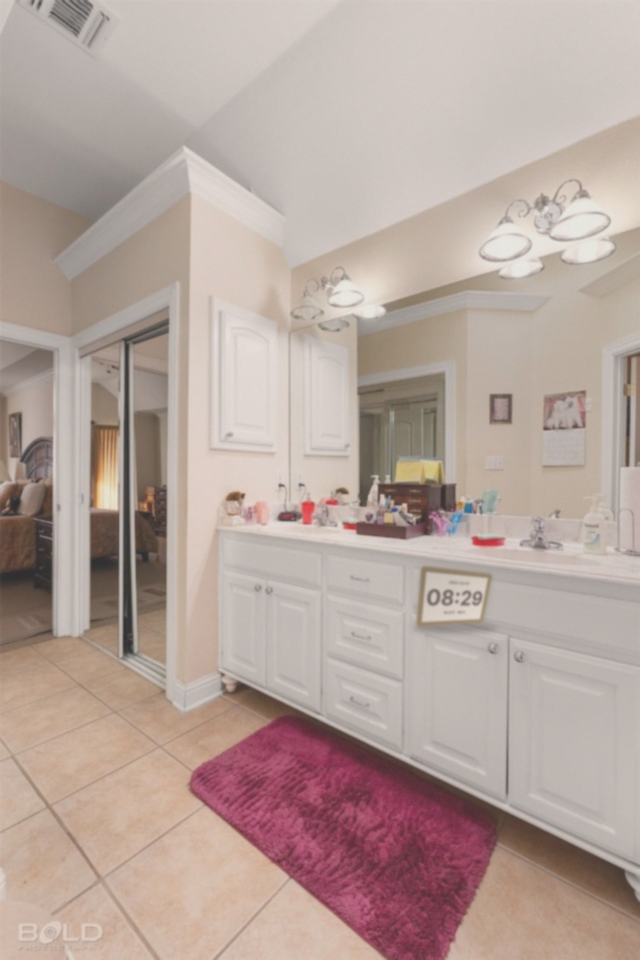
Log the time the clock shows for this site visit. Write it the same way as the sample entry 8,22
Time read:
8,29
